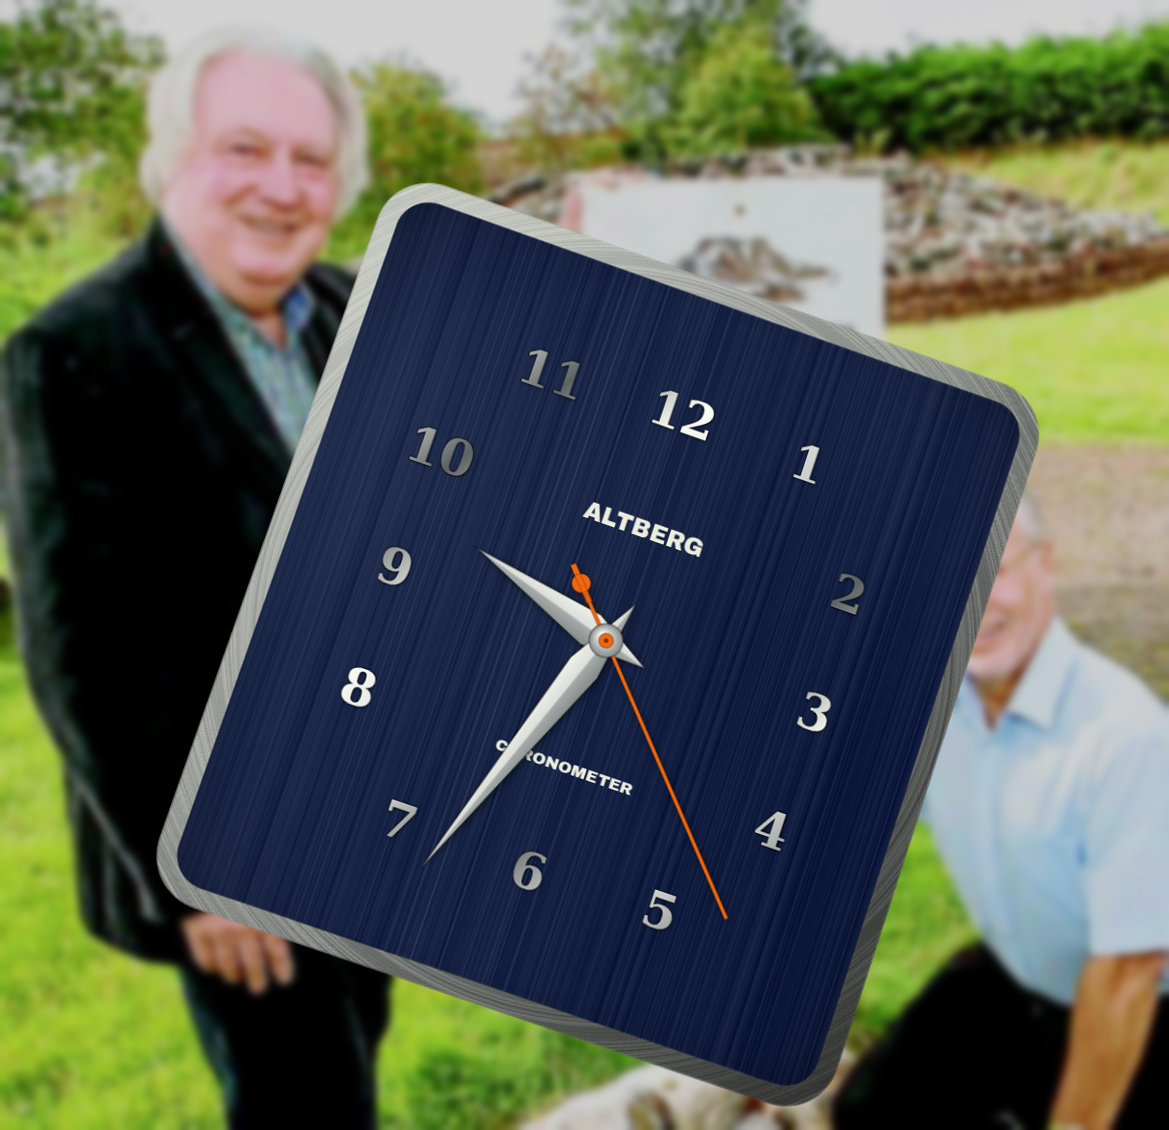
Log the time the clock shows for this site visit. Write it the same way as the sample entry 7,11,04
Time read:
9,33,23
